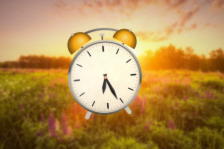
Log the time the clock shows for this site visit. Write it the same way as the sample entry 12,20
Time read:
6,26
